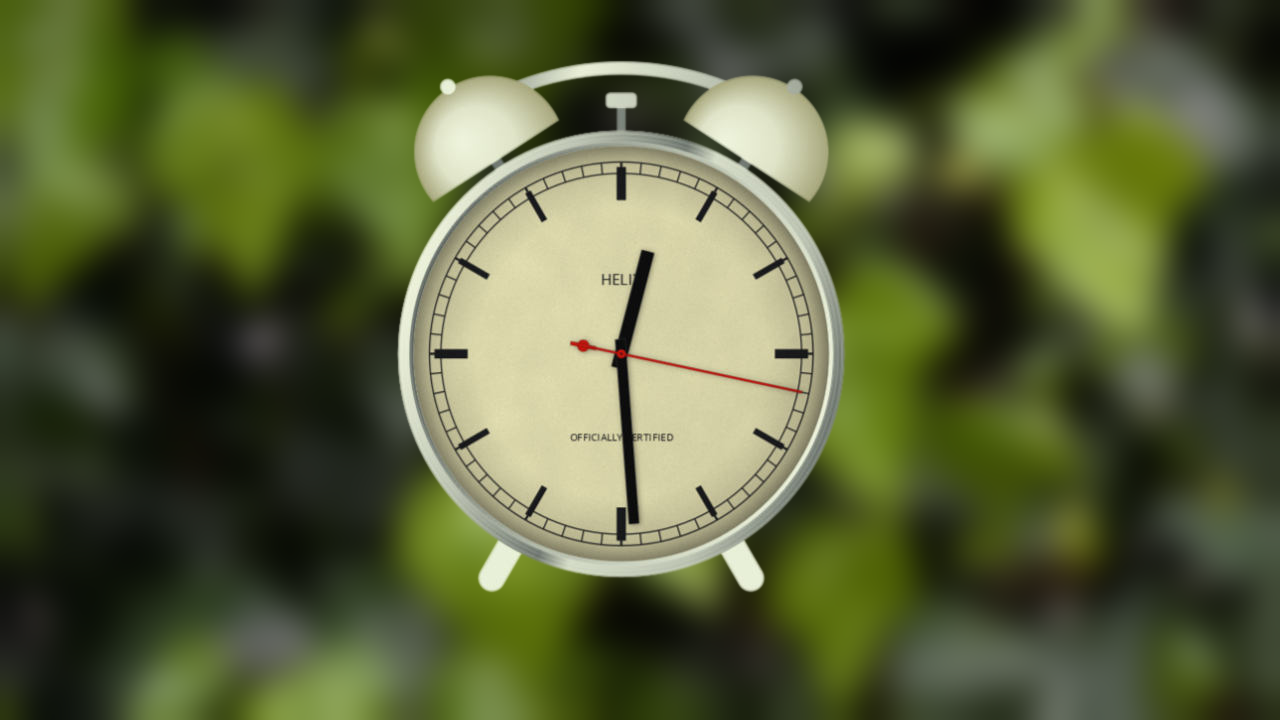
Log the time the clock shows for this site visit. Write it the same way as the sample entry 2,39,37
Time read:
12,29,17
